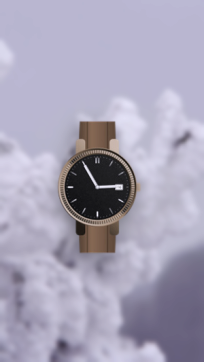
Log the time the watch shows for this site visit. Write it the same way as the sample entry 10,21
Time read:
2,55
